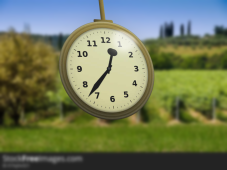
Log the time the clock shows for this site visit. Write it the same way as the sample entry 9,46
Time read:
12,37
